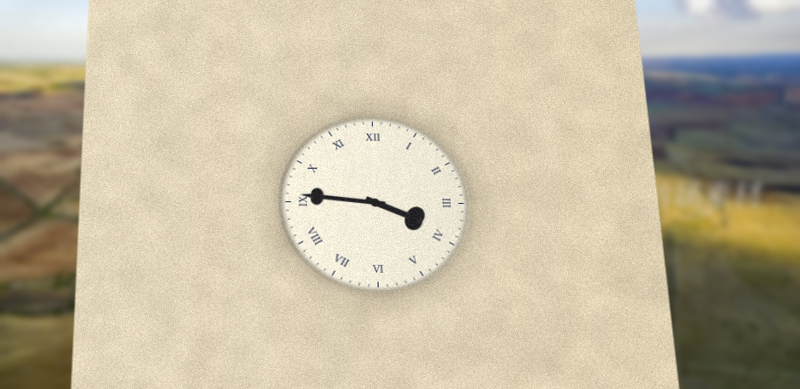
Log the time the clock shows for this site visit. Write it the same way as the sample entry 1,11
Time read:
3,46
